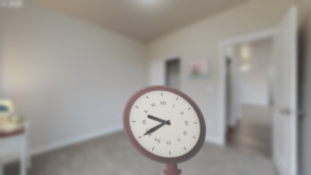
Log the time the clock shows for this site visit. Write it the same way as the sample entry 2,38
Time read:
9,40
